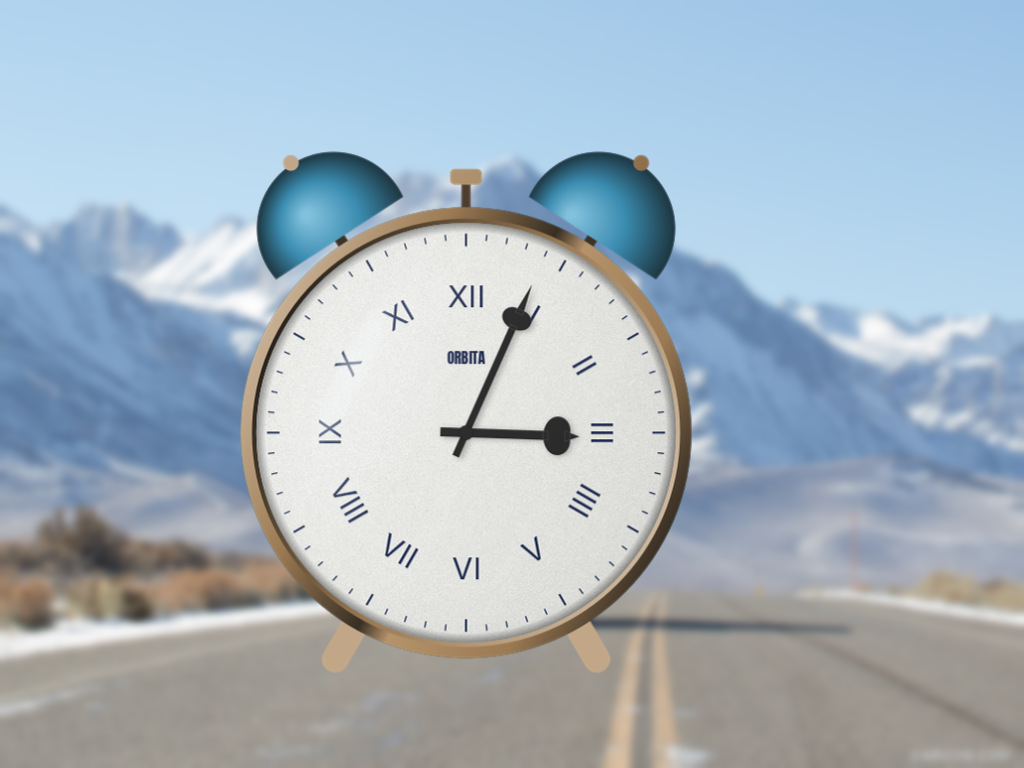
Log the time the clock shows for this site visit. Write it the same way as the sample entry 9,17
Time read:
3,04
